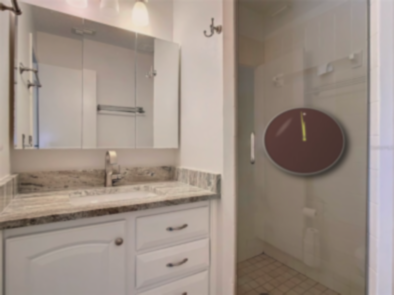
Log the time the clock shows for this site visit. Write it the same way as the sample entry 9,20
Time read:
11,59
